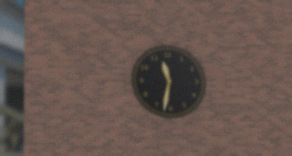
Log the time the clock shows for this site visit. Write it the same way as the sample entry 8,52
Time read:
11,32
